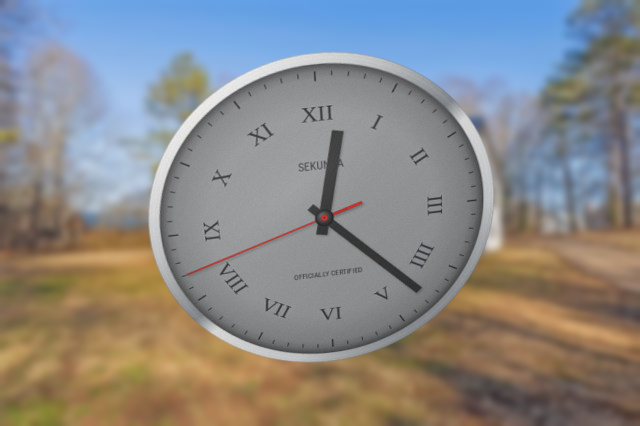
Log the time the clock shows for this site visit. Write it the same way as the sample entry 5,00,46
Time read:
12,22,42
